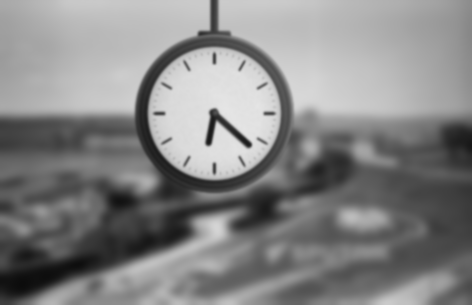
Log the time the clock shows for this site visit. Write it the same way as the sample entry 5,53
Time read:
6,22
